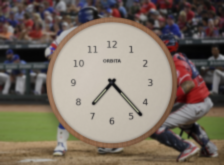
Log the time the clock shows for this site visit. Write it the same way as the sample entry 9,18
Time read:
7,23
